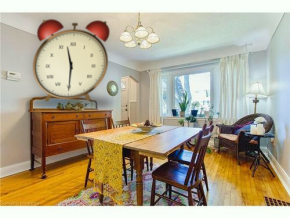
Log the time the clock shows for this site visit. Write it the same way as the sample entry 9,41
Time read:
11,30
